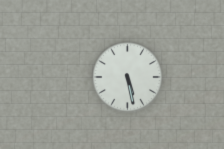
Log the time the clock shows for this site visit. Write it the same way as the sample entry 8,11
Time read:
5,28
